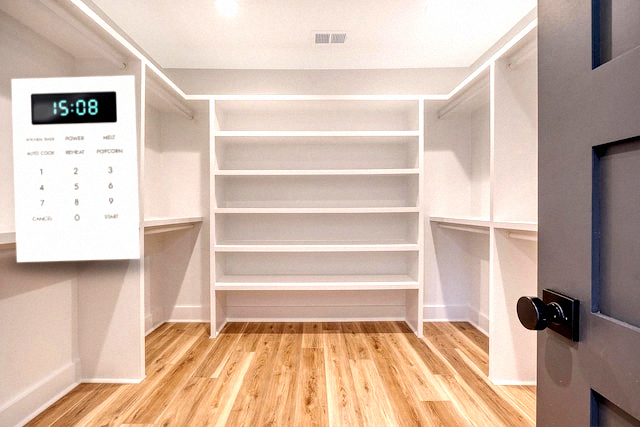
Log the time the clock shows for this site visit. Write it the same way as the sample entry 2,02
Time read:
15,08
